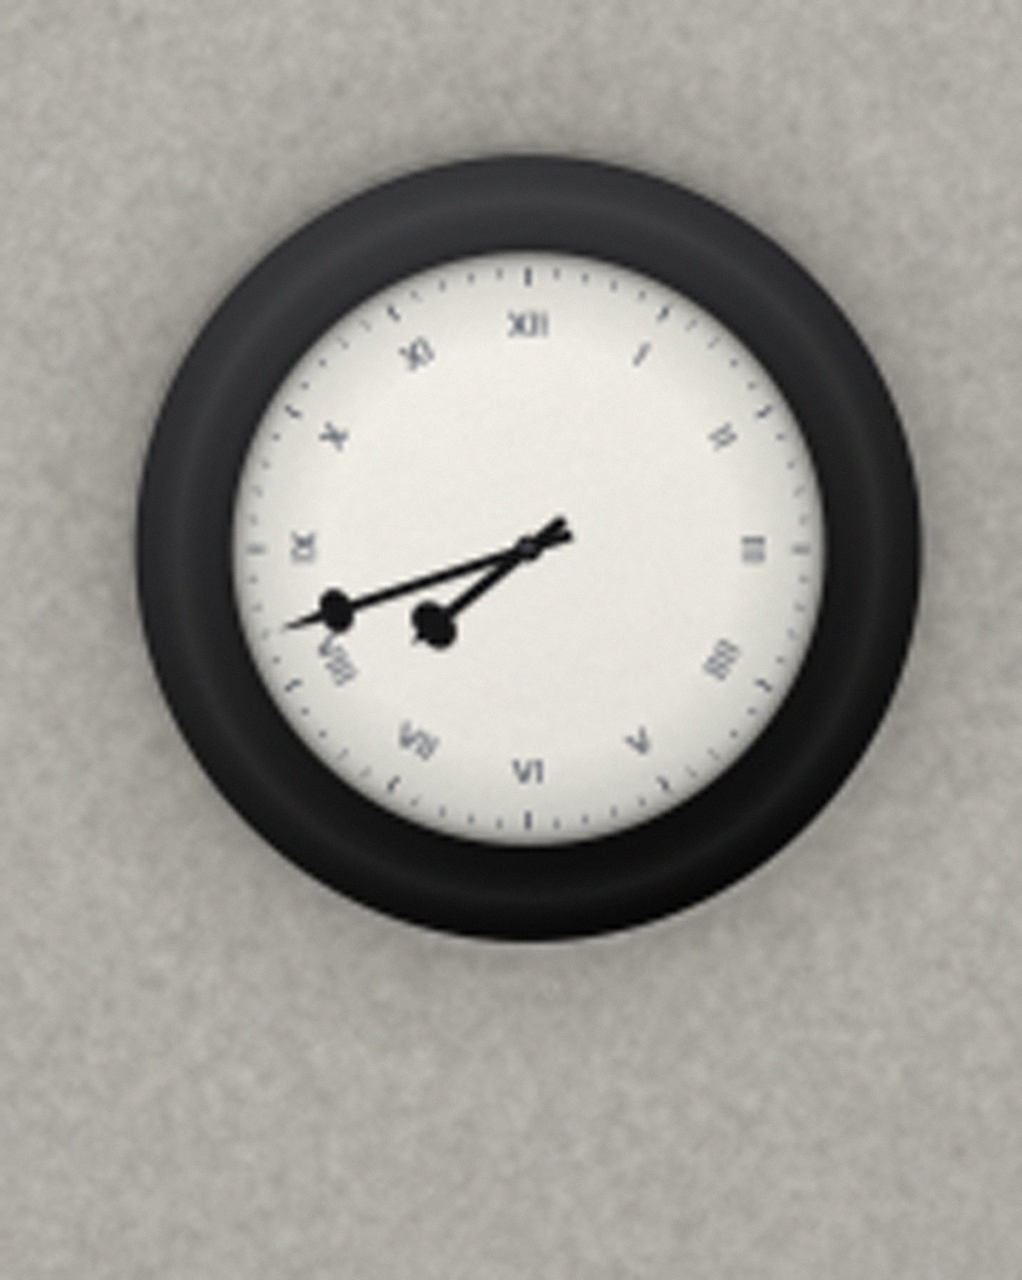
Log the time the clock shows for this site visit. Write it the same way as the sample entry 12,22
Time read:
7,42
